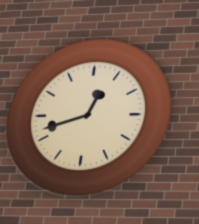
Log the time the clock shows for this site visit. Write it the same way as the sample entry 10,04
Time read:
12,42
